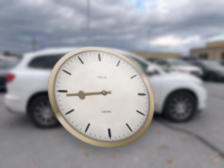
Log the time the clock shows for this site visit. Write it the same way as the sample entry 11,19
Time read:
8,44
